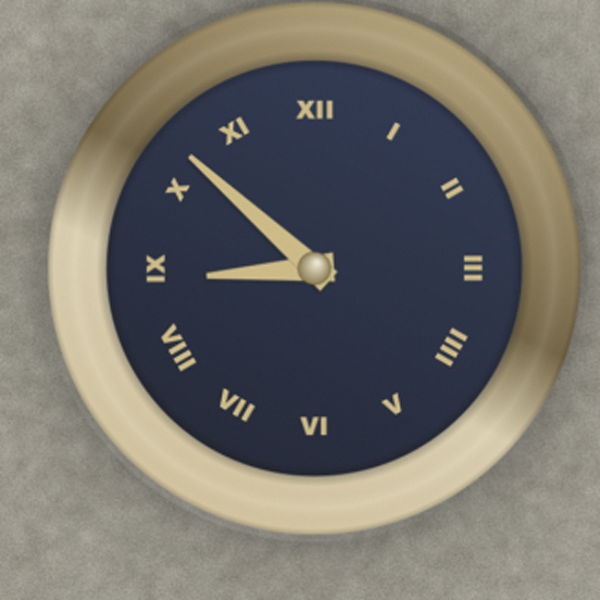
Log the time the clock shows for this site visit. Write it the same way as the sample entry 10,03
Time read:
8,52
